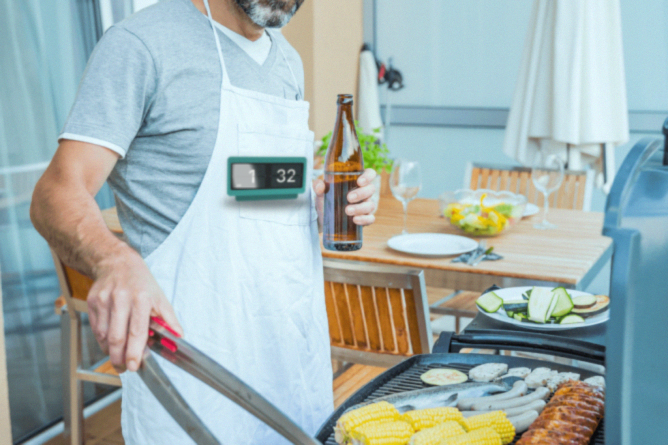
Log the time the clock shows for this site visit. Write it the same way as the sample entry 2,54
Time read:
1,32
